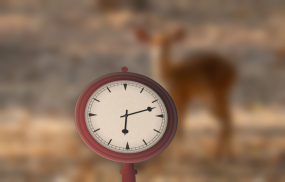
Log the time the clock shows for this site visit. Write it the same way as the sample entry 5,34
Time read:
6,12
